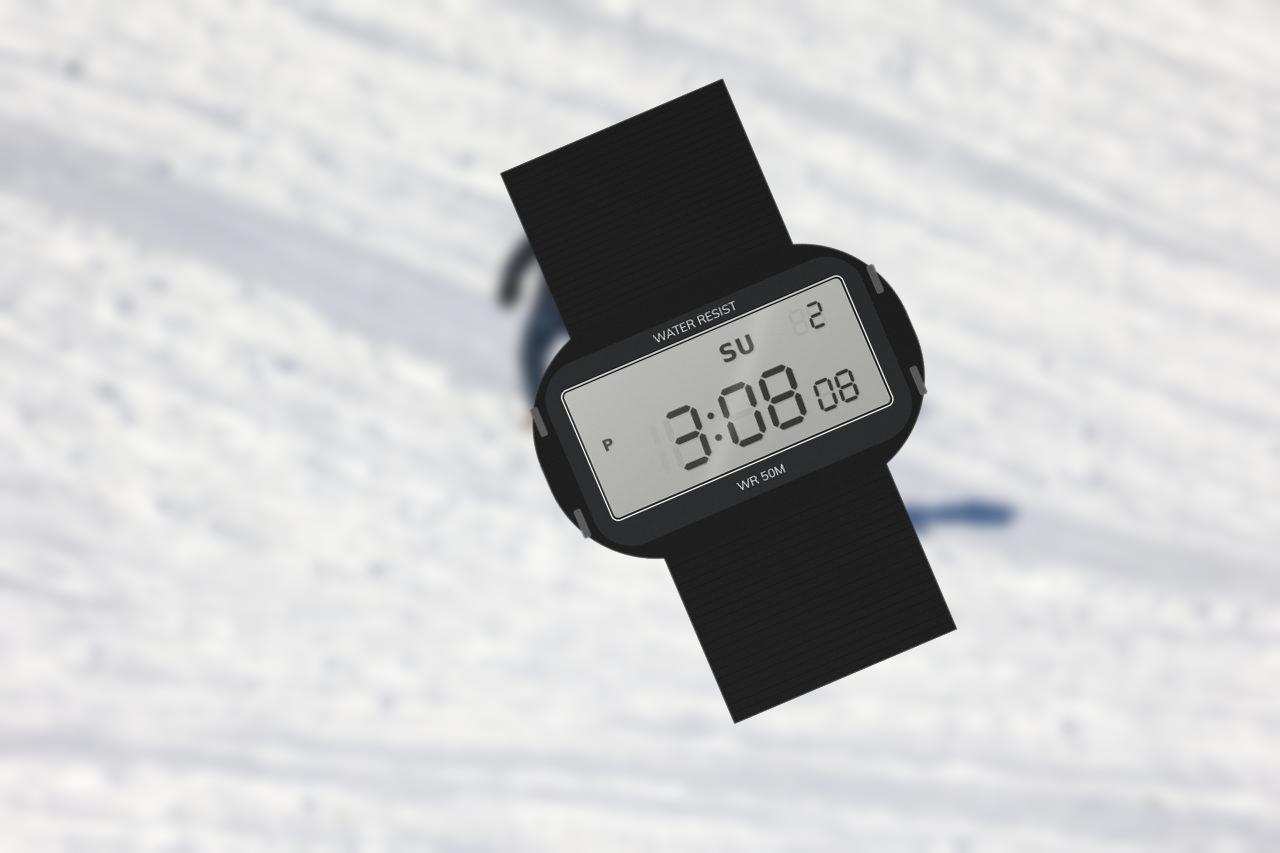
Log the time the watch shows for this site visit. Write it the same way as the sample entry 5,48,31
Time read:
3,08,08
